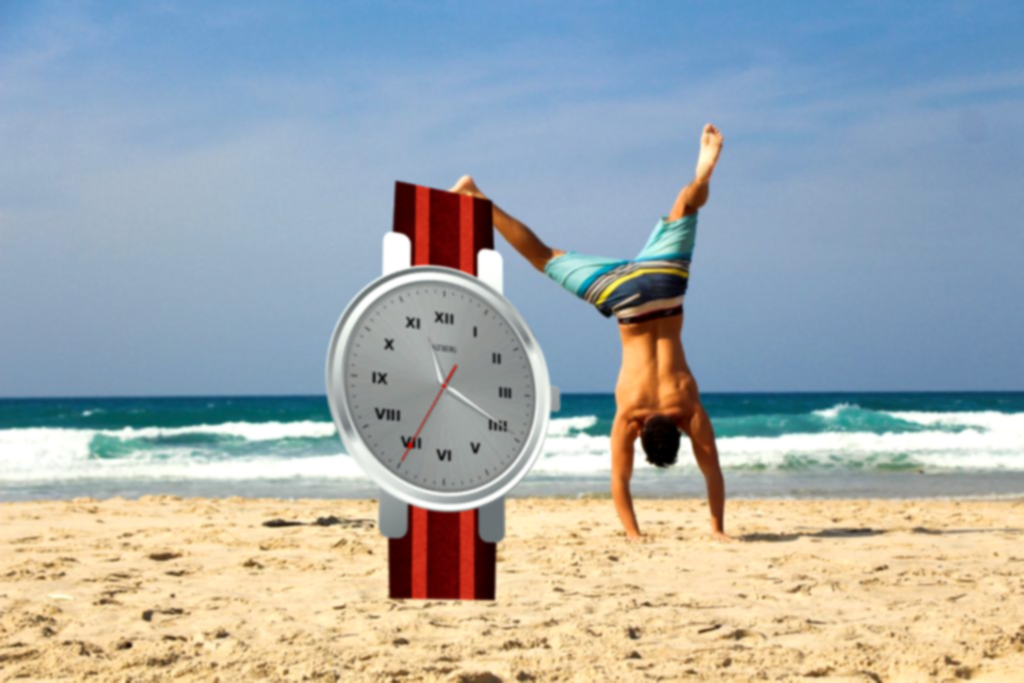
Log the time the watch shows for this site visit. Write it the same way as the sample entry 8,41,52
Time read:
11,19,35
